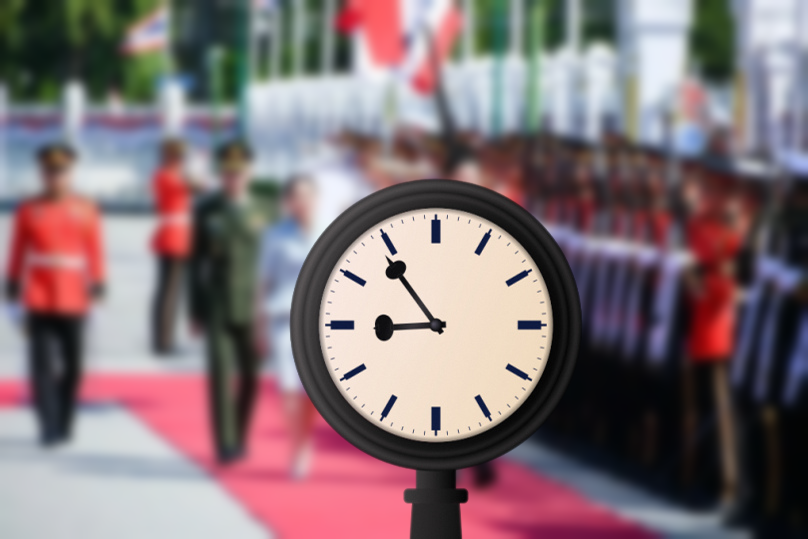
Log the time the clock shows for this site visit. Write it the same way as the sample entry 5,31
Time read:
8,54
